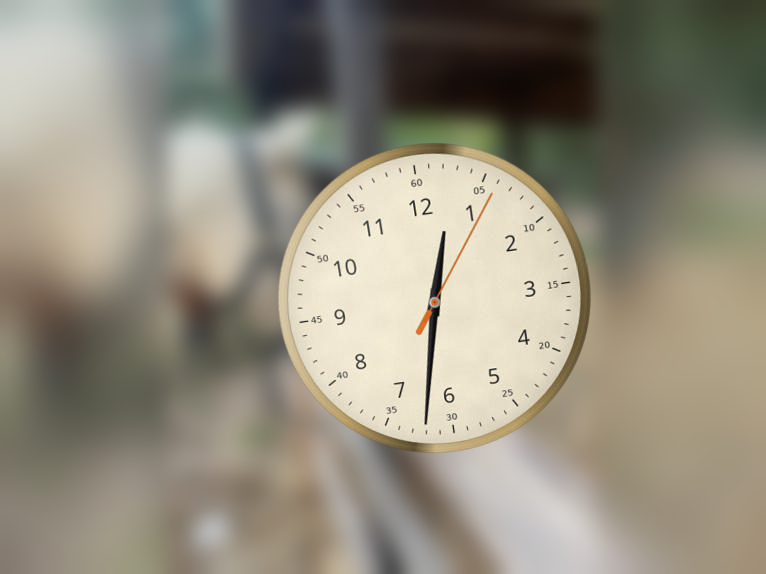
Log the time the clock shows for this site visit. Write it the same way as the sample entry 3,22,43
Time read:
12,32,06
